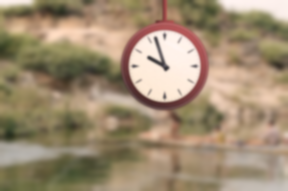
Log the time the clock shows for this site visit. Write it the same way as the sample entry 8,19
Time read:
9,57
